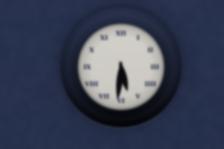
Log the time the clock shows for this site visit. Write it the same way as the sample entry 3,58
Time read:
5,31
